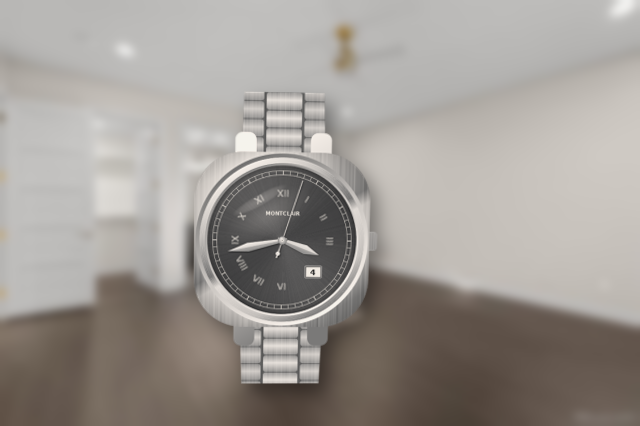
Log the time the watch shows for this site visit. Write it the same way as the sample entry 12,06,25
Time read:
3,43,03
